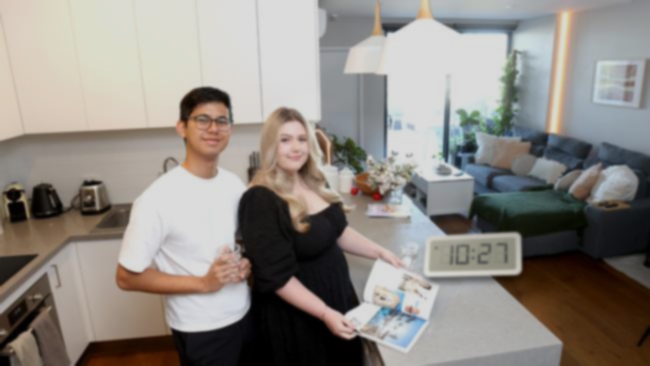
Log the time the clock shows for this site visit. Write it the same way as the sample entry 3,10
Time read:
10,27
